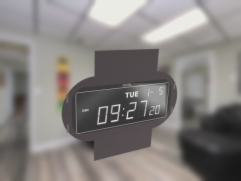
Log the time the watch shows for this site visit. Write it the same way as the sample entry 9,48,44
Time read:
9,27,20
